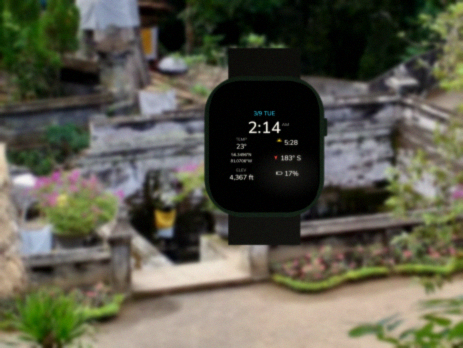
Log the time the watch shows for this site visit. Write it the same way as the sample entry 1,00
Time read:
2,14
